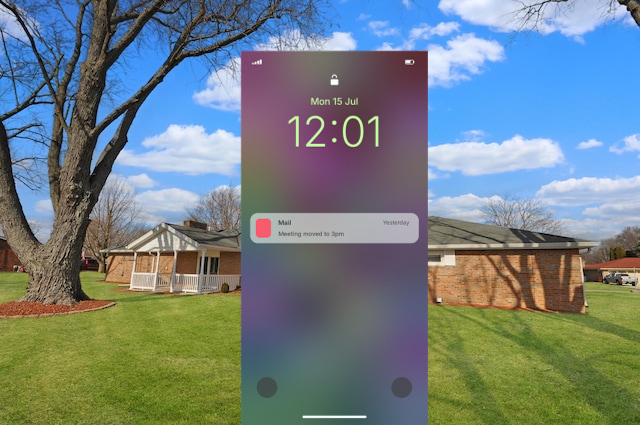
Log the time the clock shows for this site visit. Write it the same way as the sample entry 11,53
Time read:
12,01
